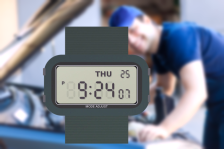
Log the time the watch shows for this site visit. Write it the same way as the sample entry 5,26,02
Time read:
9,24,07
